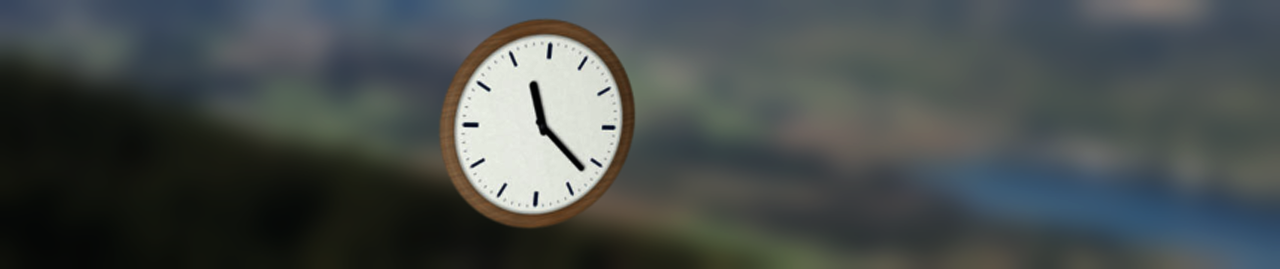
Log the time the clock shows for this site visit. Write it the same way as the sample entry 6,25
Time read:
11,22
